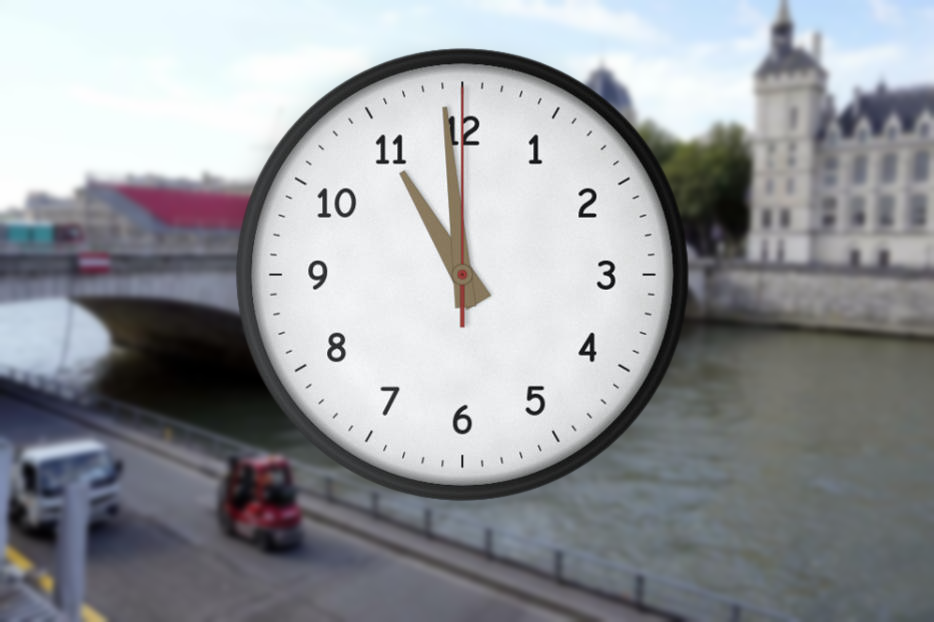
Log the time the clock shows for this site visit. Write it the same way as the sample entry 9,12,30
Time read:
10,59,00
